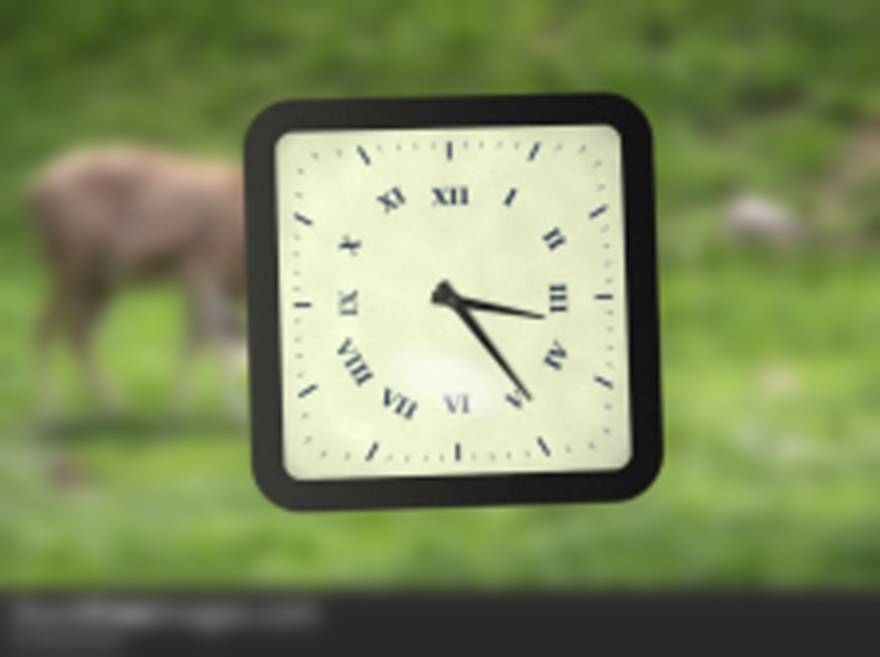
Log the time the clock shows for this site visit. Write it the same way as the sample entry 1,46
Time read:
3,24
